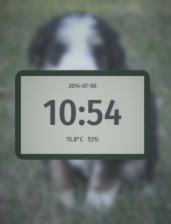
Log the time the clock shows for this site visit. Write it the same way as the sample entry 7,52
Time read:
10,54
